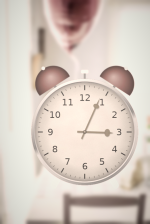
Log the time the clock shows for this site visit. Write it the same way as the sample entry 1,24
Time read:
3,04
